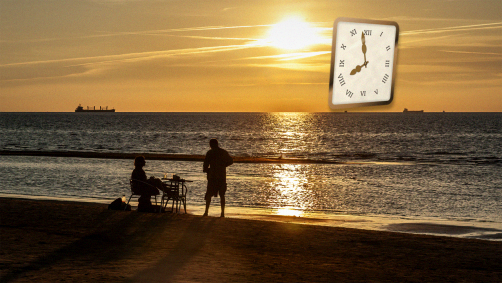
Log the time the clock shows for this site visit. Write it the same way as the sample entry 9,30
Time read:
7,58
